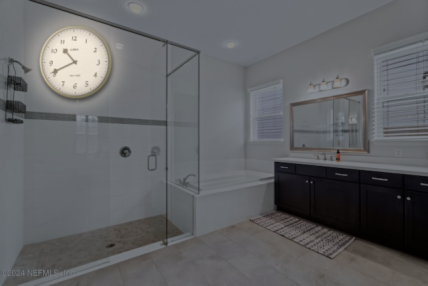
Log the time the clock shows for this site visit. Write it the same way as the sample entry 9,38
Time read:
10,41
